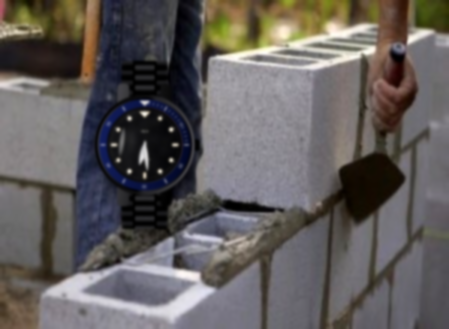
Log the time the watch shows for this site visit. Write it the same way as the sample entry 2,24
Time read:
6,29
